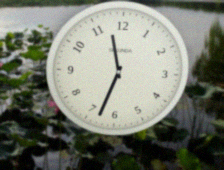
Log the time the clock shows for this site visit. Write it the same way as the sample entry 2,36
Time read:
11,33
